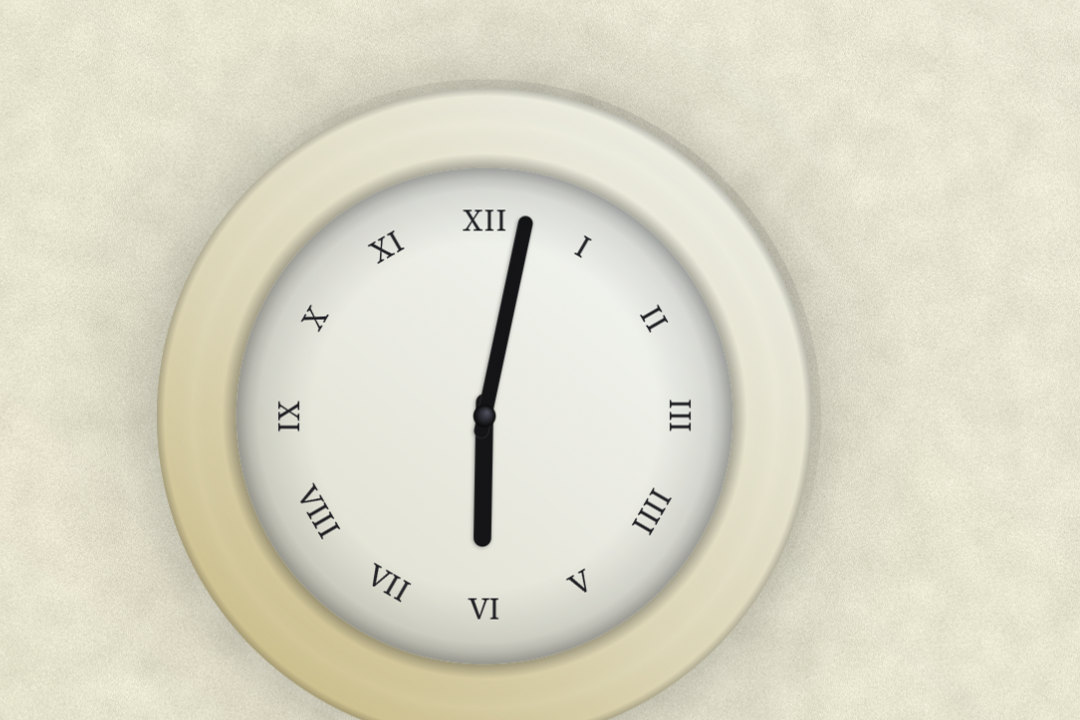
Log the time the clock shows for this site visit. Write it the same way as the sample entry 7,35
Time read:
6,02
